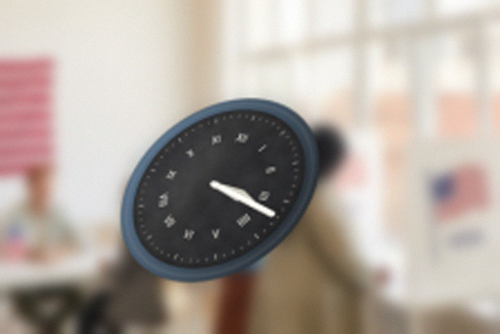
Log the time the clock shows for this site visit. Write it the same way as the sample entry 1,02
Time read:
3,17
